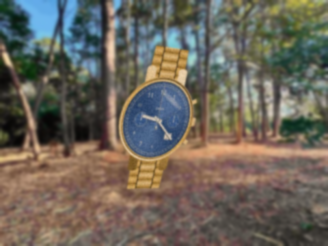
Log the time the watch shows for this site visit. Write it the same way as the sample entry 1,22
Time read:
9,22
